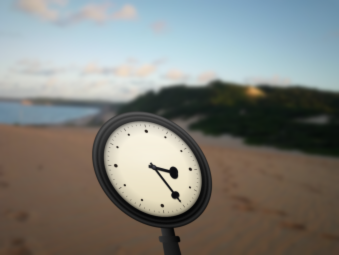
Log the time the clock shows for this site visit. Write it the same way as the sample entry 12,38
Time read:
3,25
